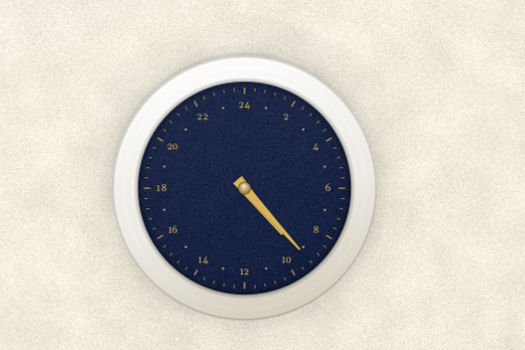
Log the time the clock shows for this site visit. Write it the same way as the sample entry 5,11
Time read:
9,23
